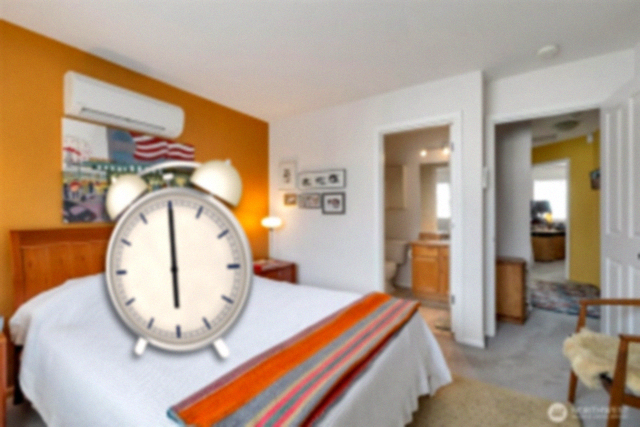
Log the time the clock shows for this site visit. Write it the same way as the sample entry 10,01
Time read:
6,00
